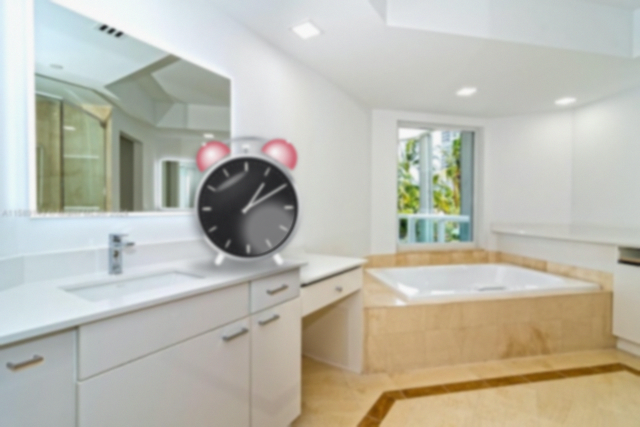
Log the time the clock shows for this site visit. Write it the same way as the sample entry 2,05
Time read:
1,10
